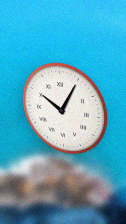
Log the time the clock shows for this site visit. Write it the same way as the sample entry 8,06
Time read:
10,05
